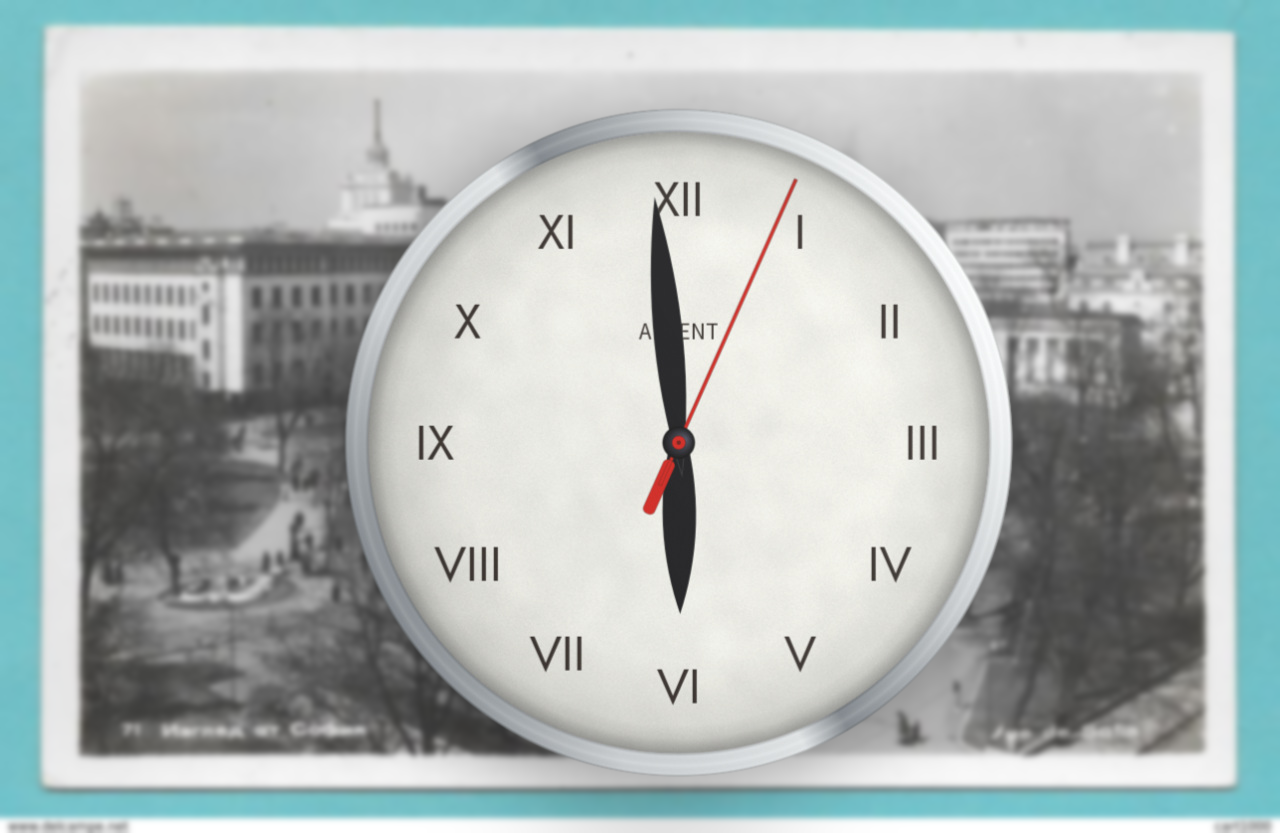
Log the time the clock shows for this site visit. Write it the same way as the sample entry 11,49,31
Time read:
5,59,04
